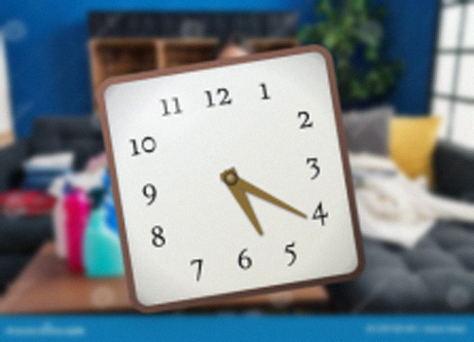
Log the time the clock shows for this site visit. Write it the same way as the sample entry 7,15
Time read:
5,21
